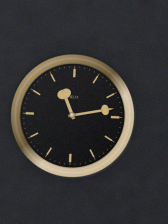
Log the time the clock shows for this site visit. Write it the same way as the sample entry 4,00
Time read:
11,13
